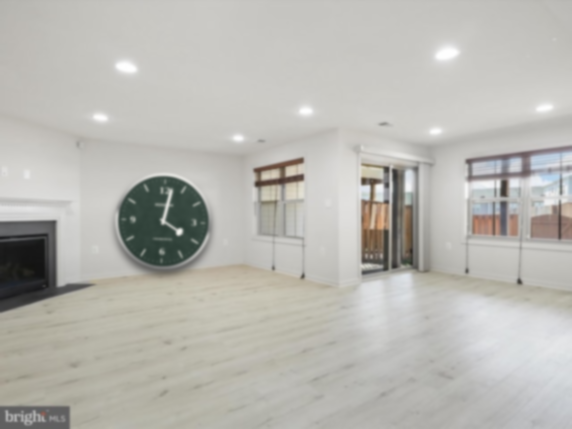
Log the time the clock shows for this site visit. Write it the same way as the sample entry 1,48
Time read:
4,02
